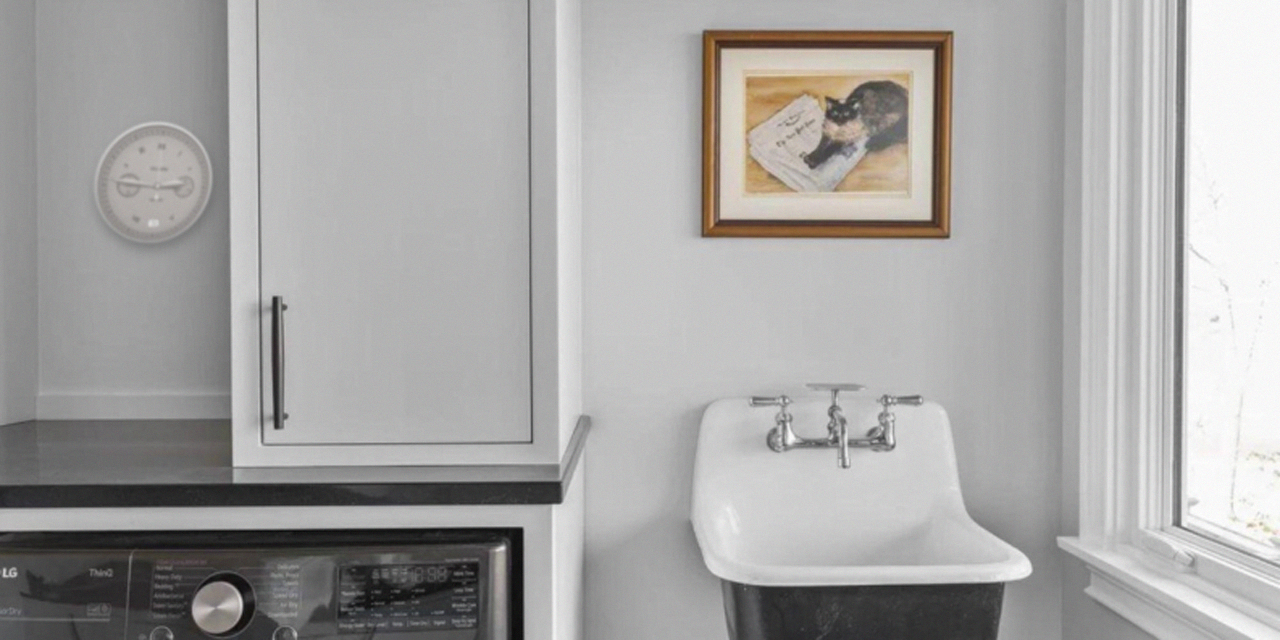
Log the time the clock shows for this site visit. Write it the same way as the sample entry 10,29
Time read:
2,46
